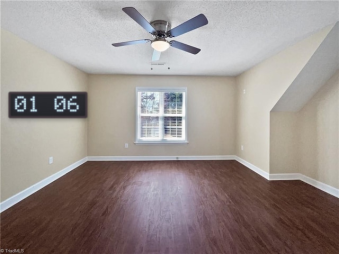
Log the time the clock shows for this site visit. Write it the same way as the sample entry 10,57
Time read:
1,06
